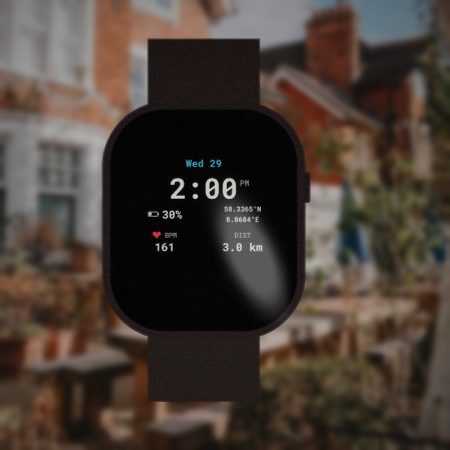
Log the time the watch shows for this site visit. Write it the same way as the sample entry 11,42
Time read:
2,00
